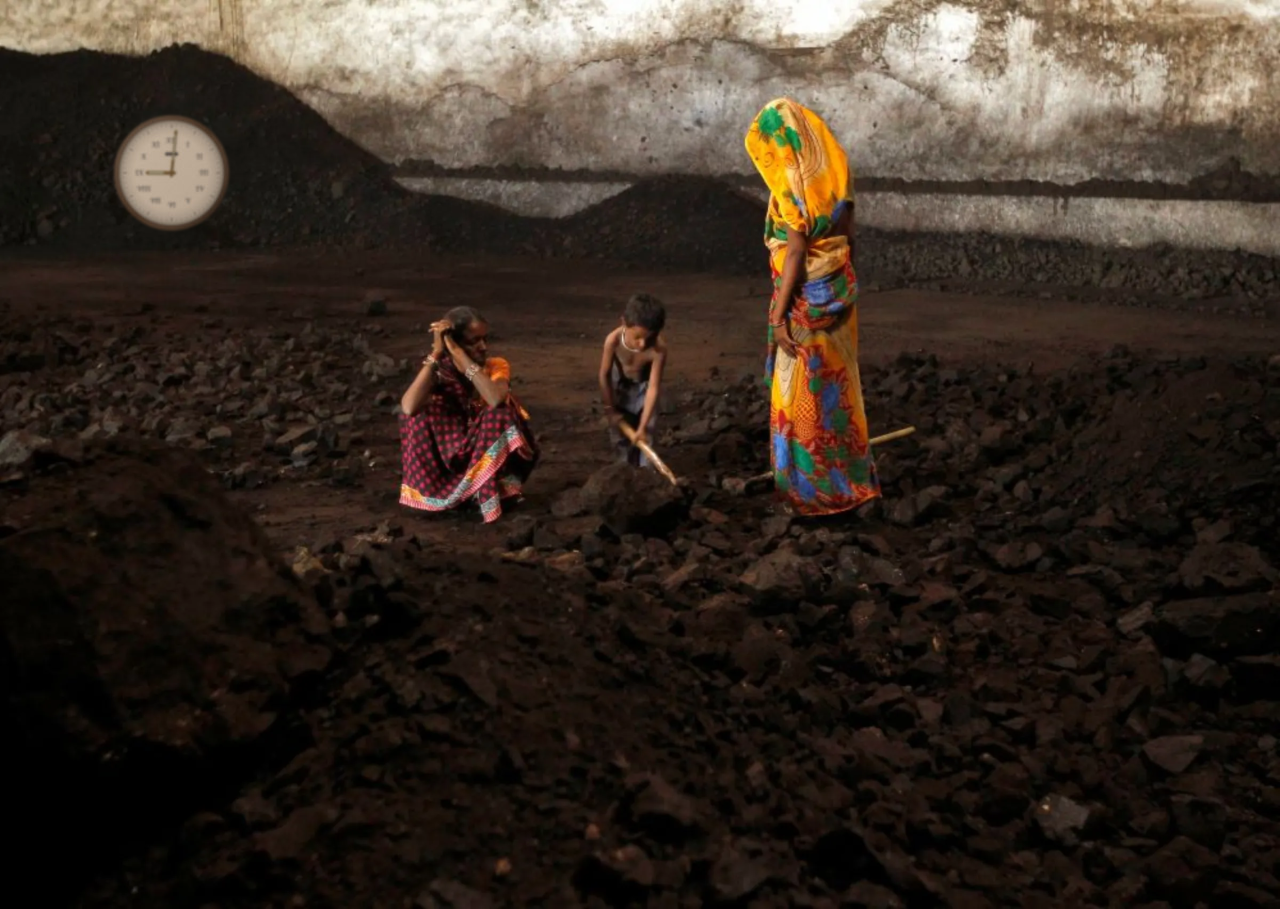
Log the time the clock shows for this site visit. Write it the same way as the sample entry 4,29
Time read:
9,01
